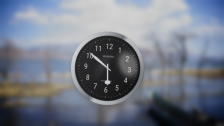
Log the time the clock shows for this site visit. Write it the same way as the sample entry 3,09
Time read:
5,51
